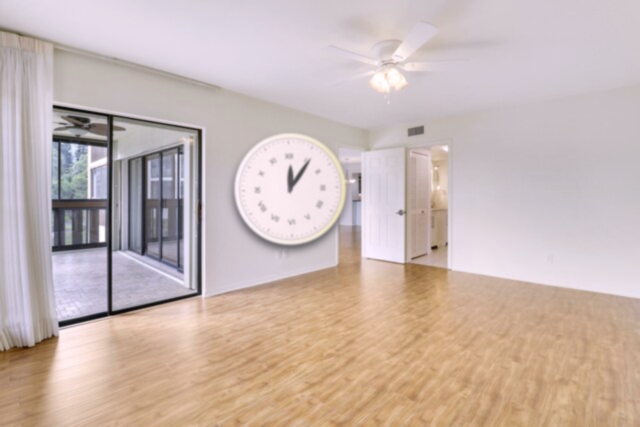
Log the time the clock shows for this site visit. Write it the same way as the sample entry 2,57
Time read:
12,06
